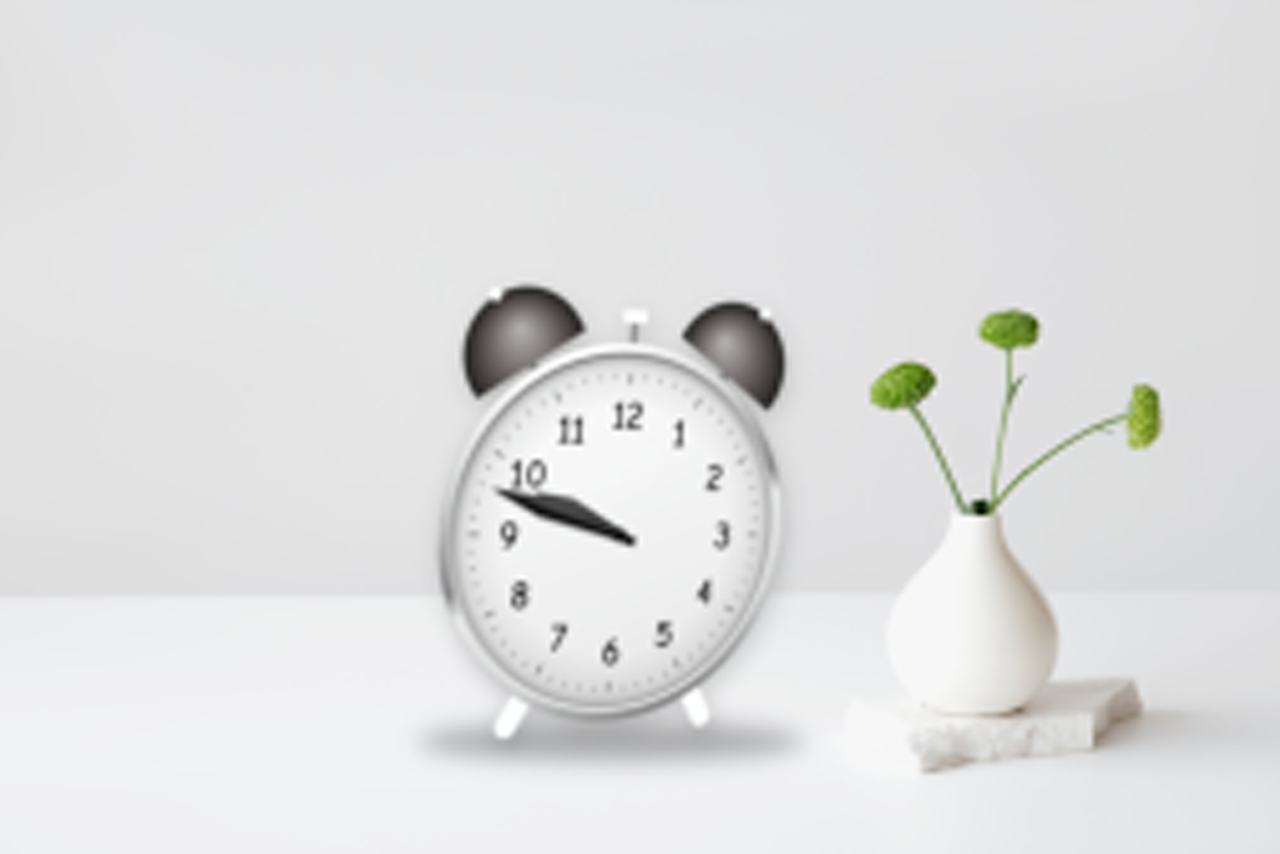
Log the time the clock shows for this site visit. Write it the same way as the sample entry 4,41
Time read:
9,48
